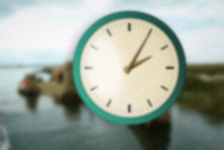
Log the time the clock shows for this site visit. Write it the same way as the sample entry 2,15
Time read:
2,05
